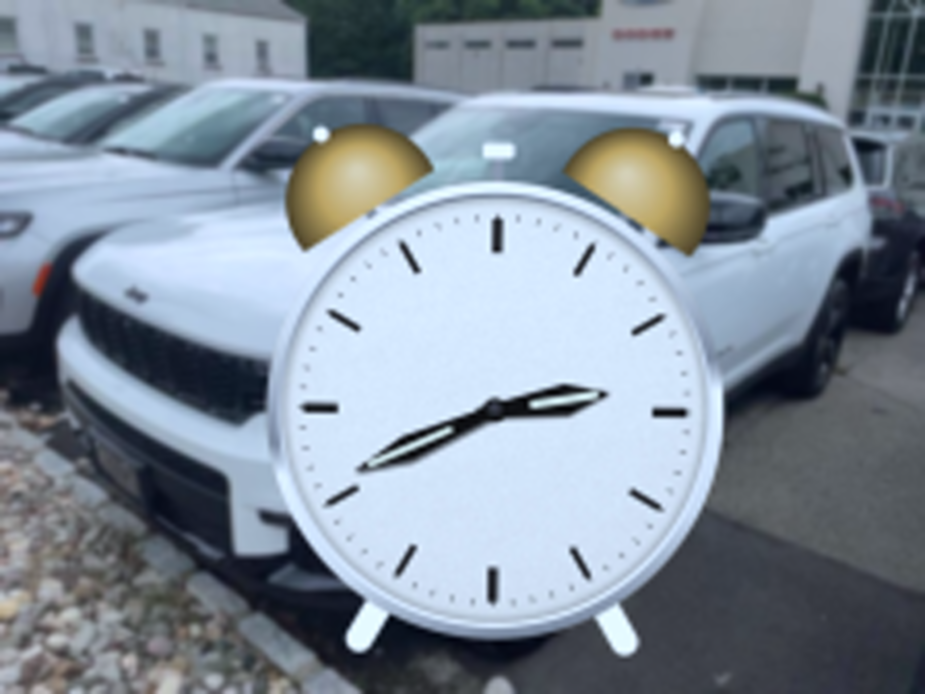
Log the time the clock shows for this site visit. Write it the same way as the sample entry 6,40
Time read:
2,41
